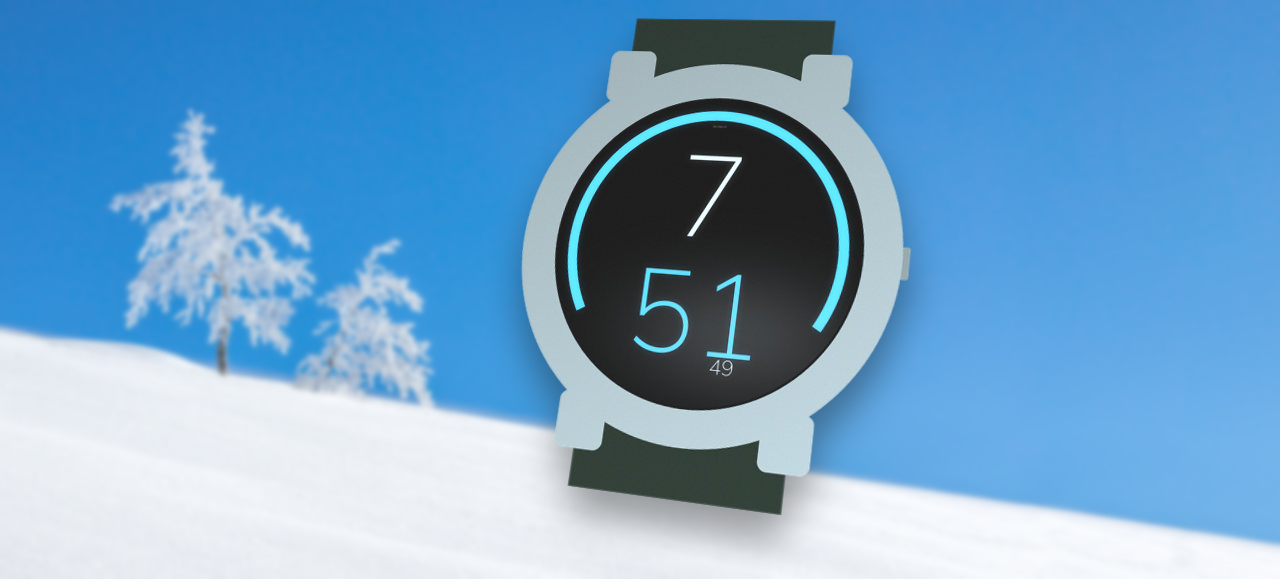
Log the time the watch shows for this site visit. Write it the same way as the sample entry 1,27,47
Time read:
7,51,49
